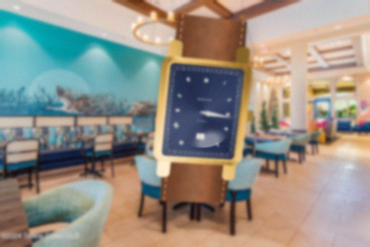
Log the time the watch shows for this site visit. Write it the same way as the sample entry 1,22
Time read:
3,16
